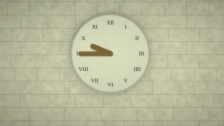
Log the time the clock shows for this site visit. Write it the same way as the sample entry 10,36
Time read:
9,45
